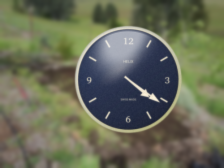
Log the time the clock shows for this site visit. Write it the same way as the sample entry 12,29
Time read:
4,21
